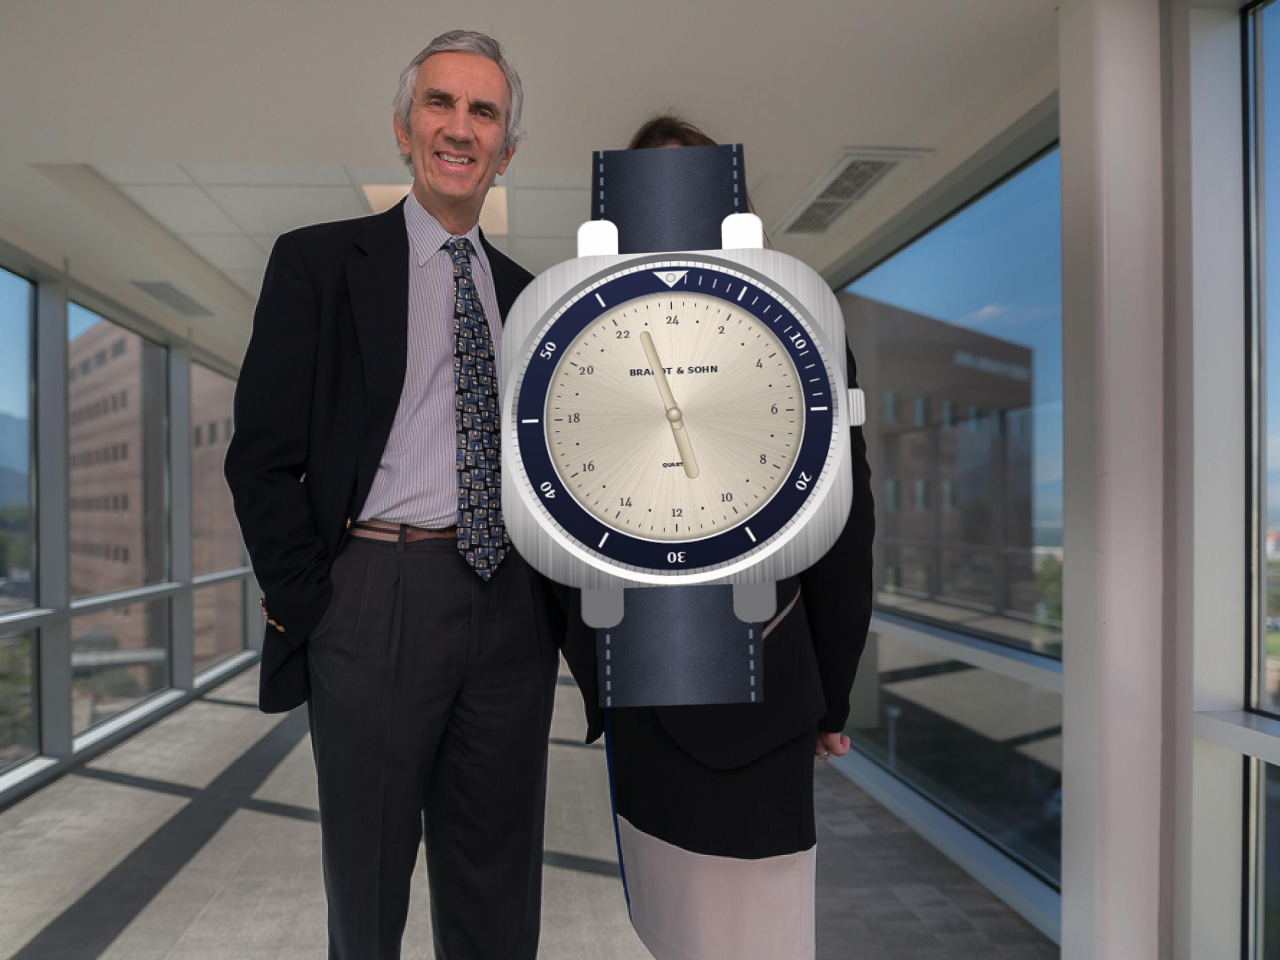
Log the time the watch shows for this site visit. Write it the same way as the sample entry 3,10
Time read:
10,57
